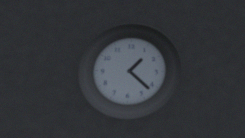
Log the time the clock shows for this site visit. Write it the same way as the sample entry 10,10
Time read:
1,22
